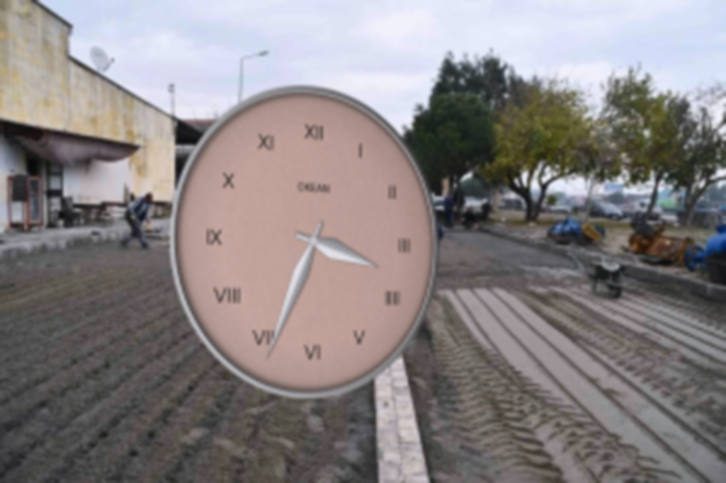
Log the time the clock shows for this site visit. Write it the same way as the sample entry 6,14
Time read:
3,34
